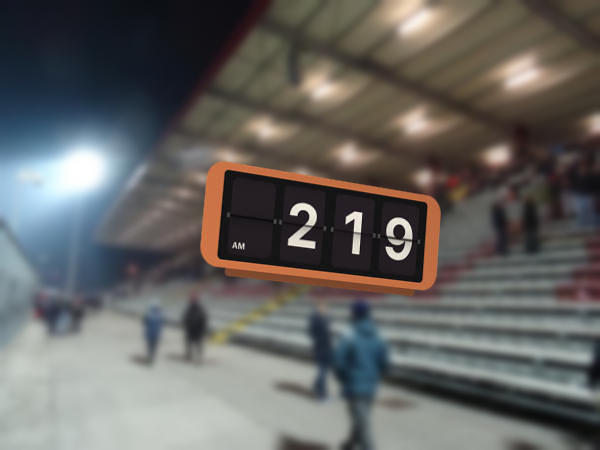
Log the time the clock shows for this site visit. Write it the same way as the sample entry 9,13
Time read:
2,19
